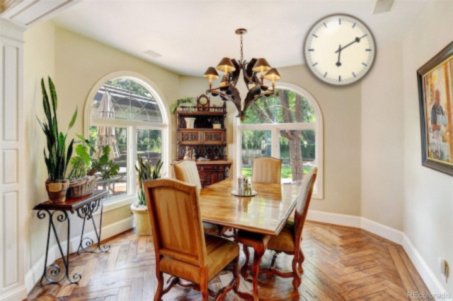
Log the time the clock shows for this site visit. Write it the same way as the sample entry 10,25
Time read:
6,10
